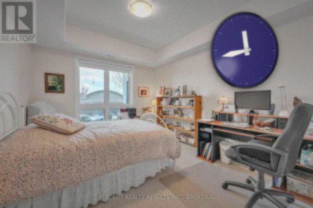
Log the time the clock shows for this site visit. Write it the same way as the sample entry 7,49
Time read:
11,43
